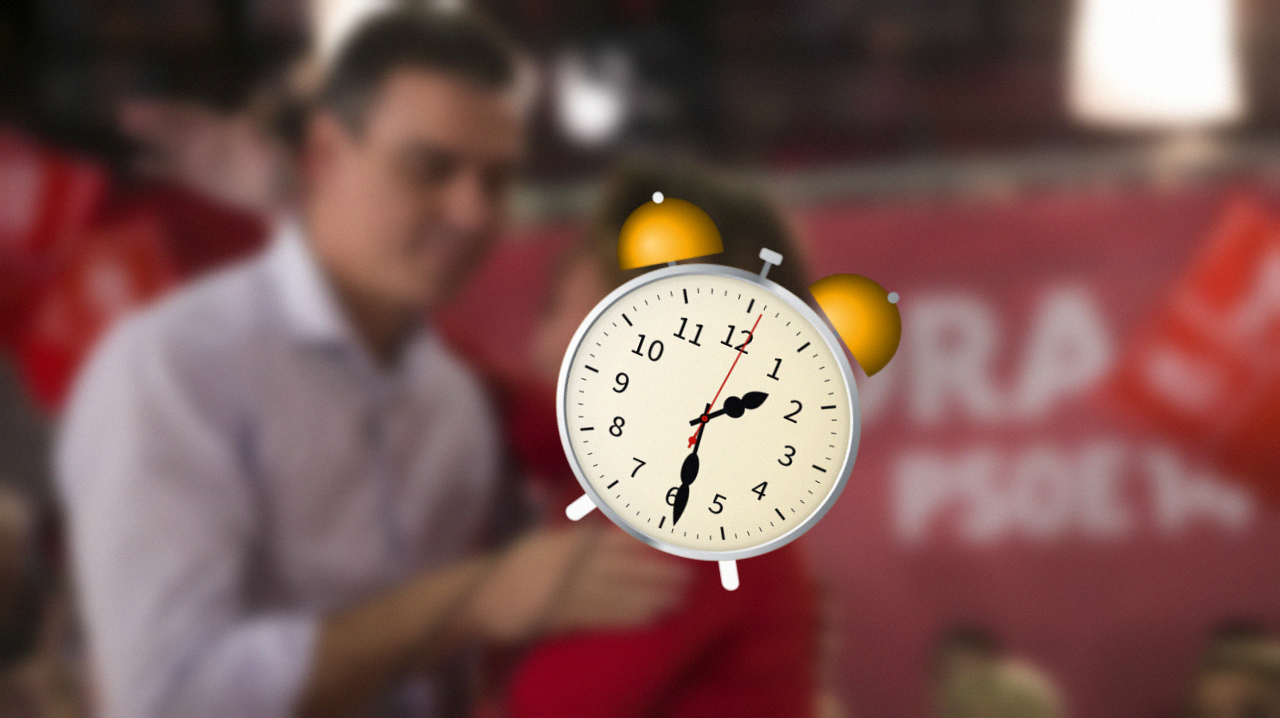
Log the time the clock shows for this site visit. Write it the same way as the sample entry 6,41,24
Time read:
1,29,01
